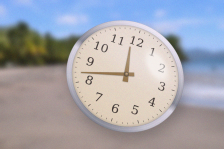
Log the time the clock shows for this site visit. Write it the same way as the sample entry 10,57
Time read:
11,42
